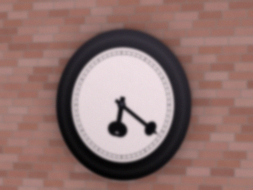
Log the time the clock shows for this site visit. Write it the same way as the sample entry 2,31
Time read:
6,21
